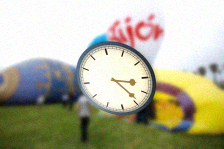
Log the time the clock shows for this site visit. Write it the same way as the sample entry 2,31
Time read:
3,24
